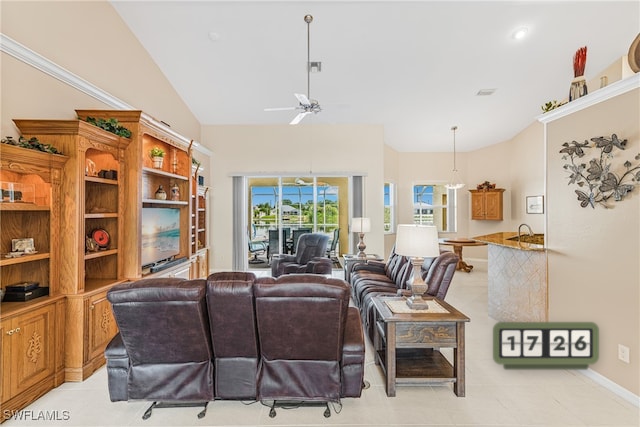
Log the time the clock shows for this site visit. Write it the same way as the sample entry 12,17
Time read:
17,26
